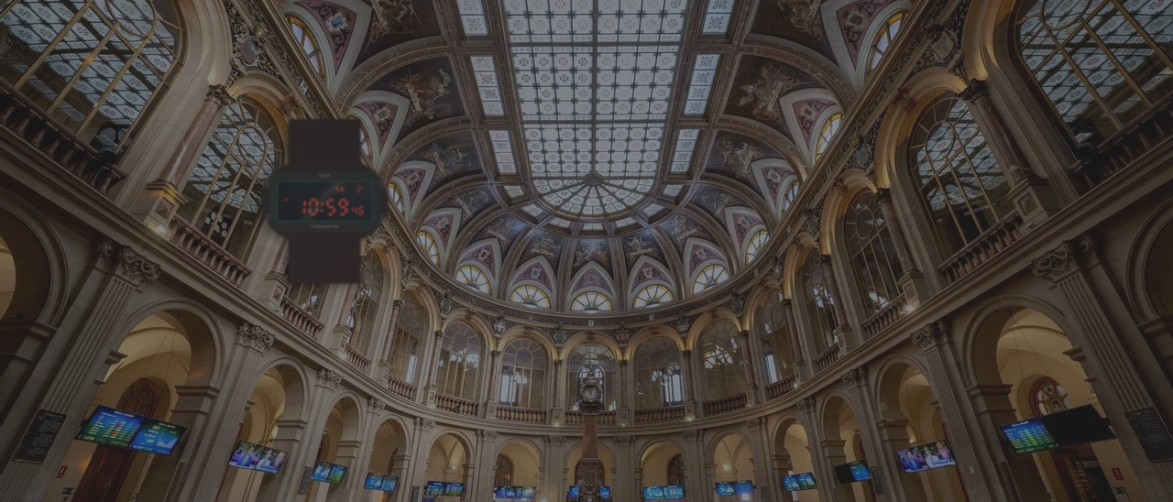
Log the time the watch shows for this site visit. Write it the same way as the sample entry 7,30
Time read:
10,59
